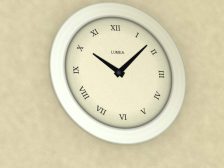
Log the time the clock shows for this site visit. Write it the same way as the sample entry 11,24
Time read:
10,08
